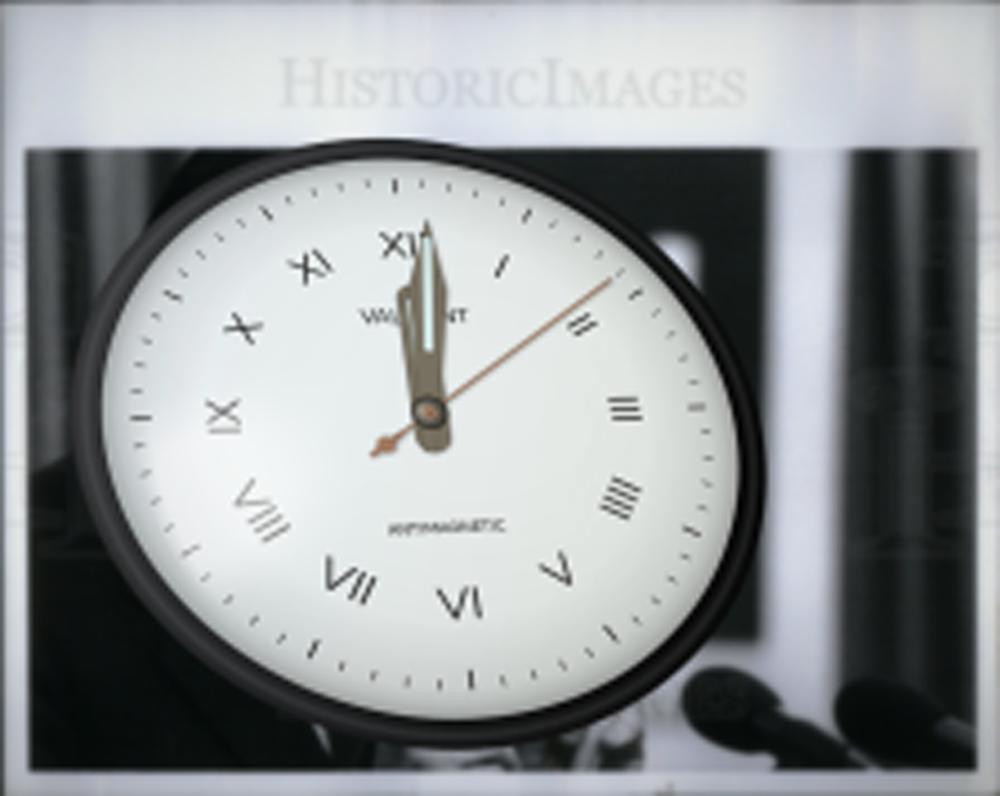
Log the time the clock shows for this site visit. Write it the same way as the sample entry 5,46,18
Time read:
12,01,09
